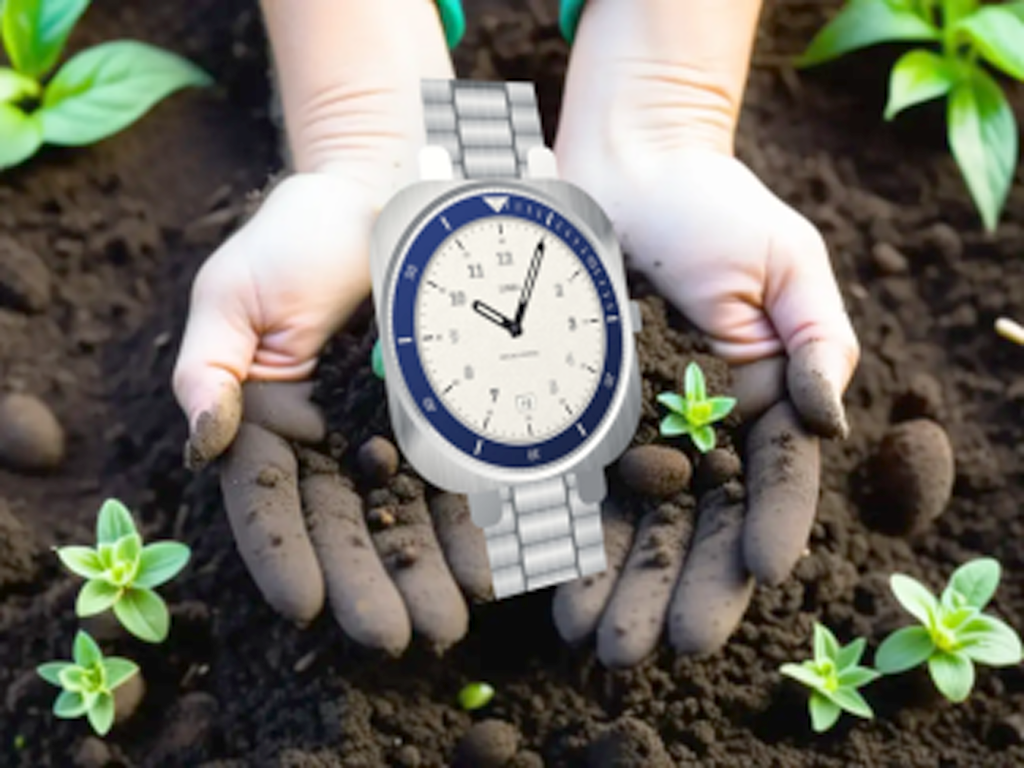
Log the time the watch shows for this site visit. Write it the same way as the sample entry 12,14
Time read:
10,05
